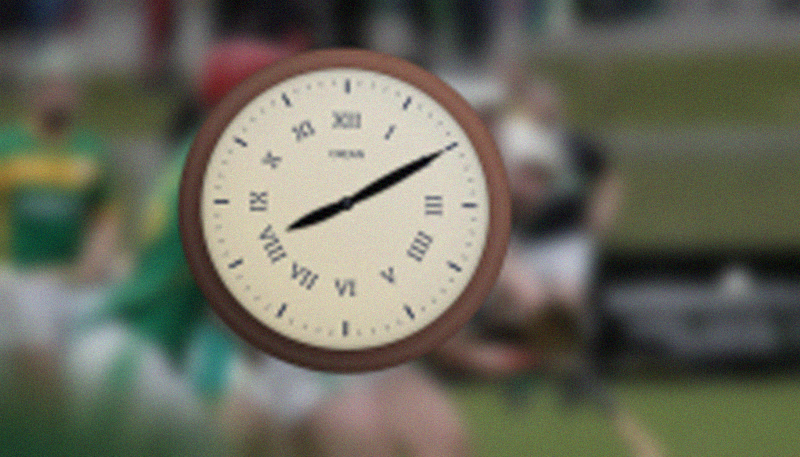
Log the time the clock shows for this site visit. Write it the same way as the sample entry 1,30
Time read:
8,10
